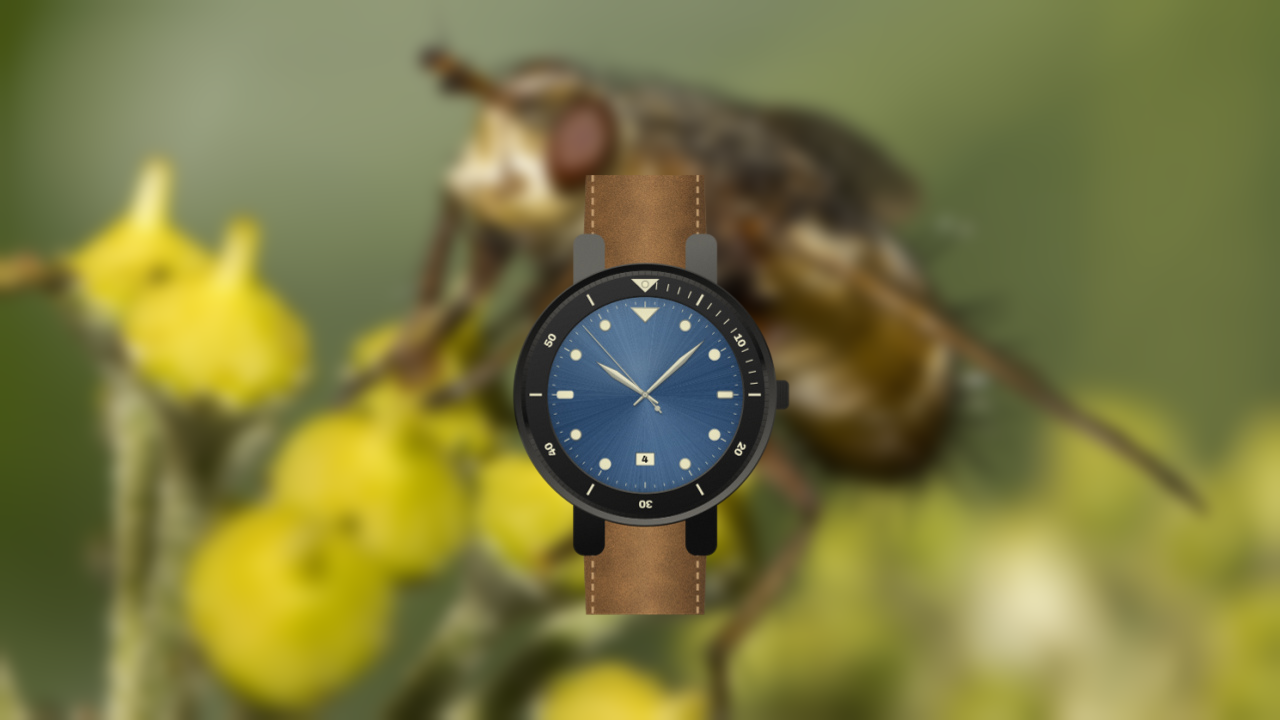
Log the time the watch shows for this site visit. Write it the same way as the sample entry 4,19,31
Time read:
10,07,53
